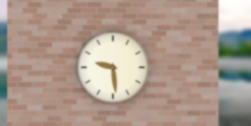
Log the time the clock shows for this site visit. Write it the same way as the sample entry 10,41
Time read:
9,29
